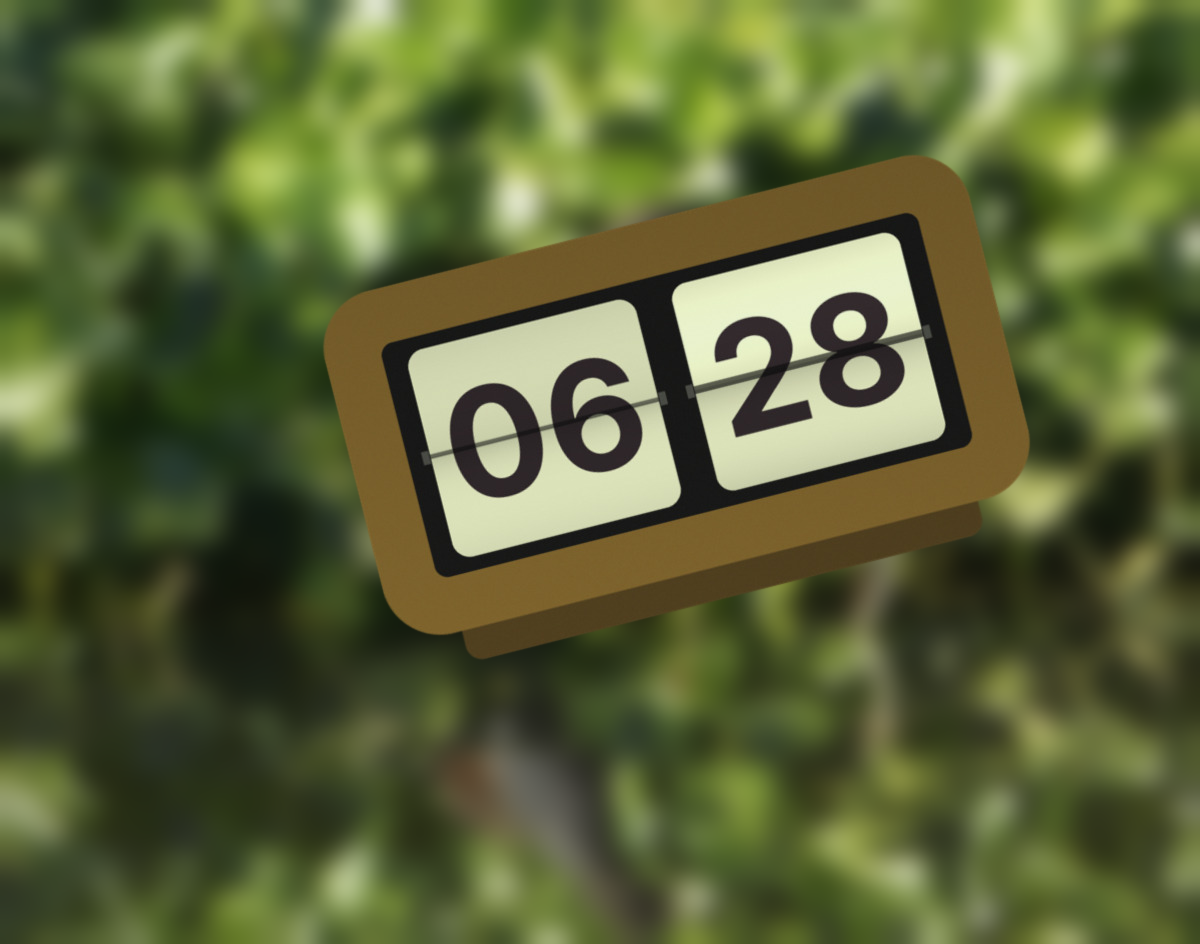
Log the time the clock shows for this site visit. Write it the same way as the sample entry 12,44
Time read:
6,28
